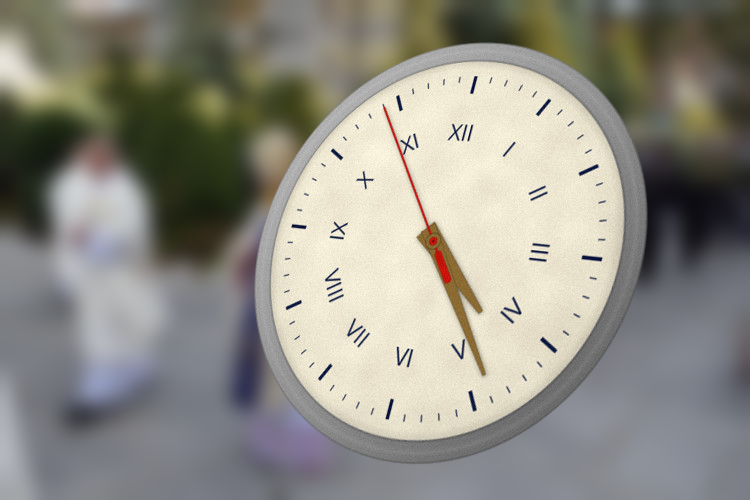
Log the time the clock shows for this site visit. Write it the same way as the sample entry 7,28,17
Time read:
4,23,54
